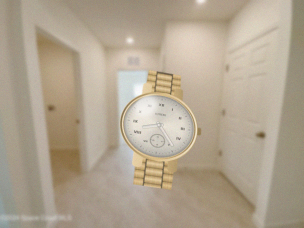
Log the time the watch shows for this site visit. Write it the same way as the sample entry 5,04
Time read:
8,24
